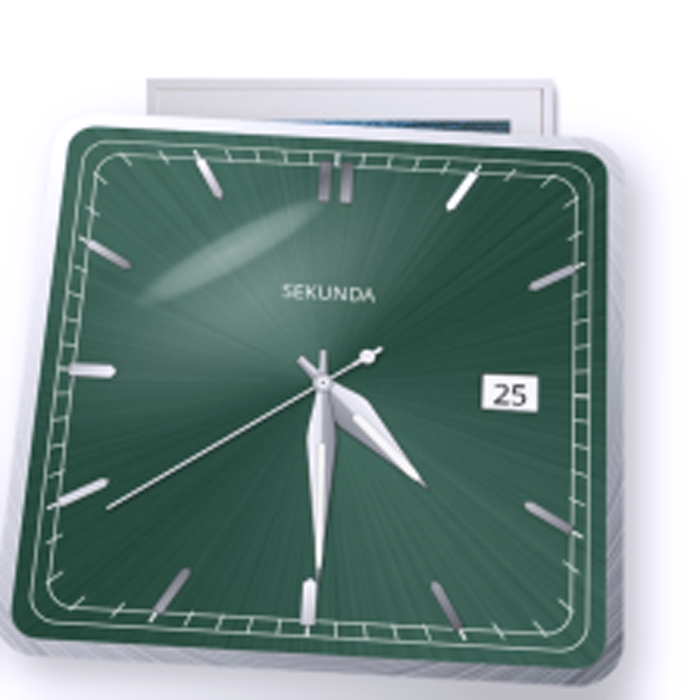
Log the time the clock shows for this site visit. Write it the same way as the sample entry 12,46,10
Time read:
4,29,39
